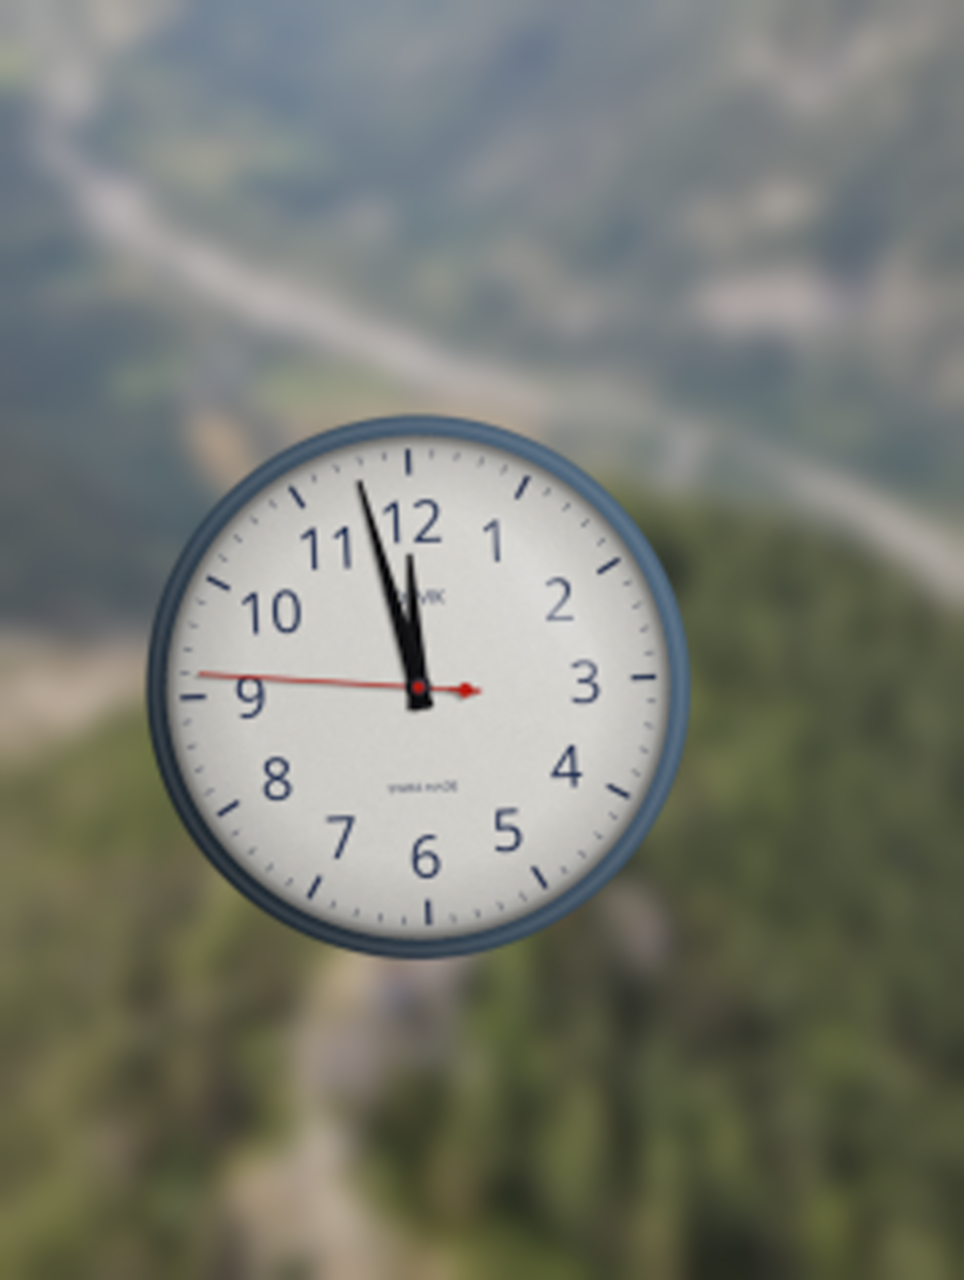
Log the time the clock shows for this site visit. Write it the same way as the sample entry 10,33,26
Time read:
11,57,46
